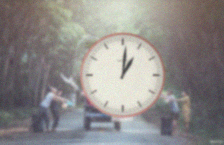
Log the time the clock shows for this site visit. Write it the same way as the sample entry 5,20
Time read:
1,01
